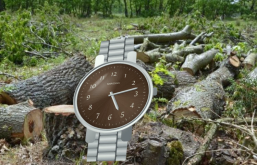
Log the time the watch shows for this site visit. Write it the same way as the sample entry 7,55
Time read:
5,13
